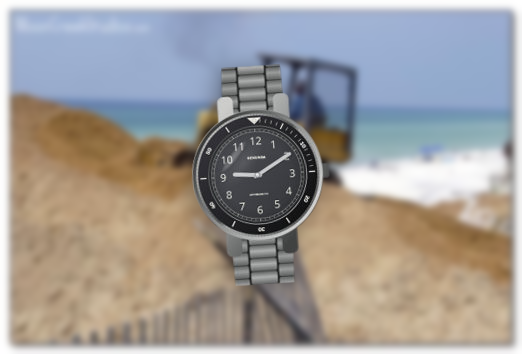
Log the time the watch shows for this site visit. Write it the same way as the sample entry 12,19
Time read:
9,10
